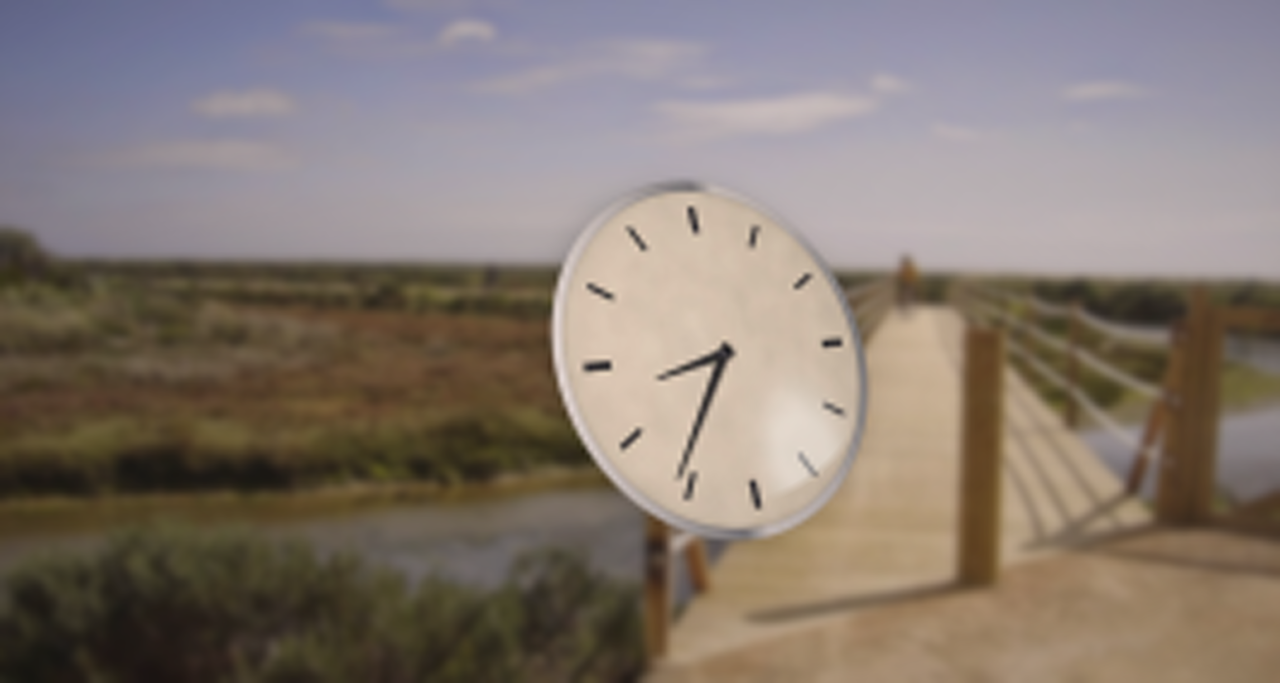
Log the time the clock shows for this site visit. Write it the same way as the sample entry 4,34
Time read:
8,36
